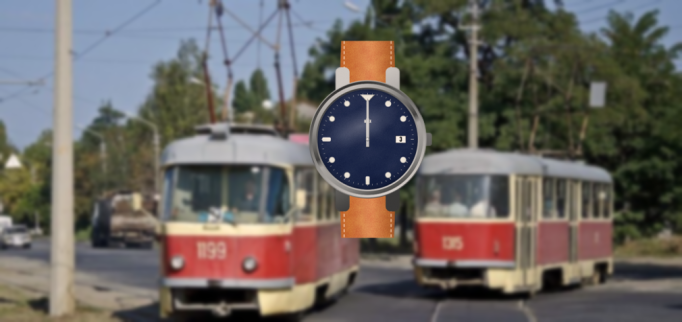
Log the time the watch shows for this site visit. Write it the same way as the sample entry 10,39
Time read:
12,00
